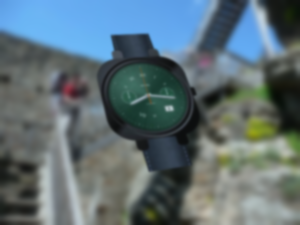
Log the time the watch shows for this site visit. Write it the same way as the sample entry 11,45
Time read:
8,17
